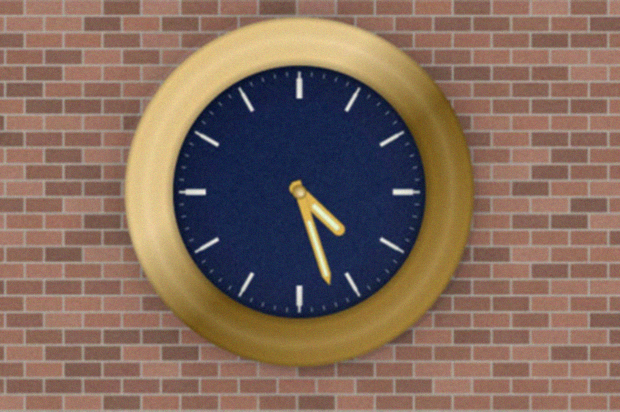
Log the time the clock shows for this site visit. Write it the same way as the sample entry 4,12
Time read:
4,27
